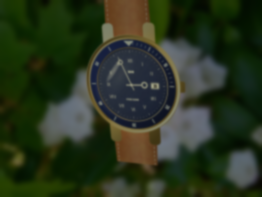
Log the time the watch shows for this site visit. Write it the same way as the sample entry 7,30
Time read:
2,56
